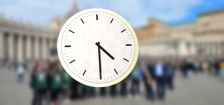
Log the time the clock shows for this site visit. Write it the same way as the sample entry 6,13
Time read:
4,30
